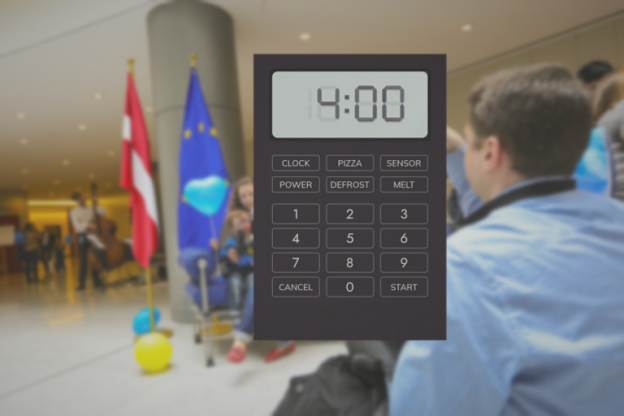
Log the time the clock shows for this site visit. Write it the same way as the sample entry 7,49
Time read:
4,00
